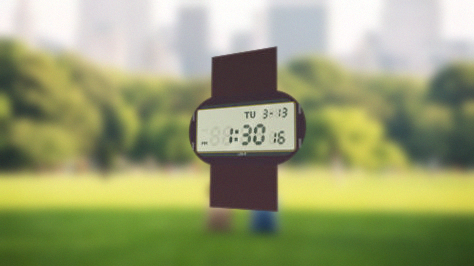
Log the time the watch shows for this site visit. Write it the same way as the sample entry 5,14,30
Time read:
1,30,16
